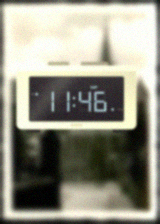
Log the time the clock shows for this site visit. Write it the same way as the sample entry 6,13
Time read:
11,46
